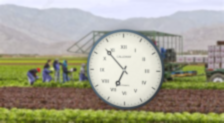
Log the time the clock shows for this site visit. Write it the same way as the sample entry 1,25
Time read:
6,53
